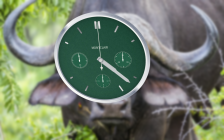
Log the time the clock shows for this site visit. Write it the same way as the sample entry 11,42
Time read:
4,22
